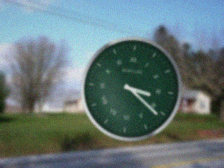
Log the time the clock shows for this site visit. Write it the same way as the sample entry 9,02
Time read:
3,21
